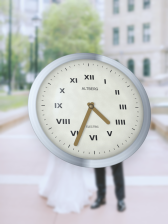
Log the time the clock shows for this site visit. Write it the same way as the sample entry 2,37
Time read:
4,34
